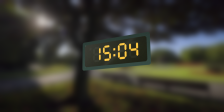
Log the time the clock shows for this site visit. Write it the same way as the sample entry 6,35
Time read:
15,04
